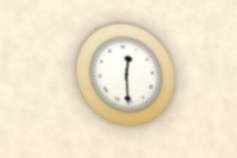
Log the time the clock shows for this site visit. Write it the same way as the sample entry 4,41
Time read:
12,31
